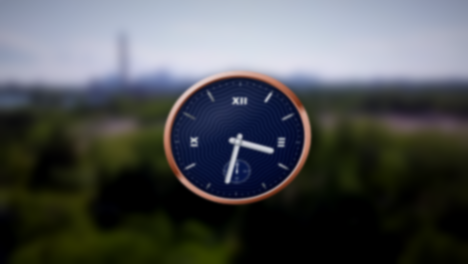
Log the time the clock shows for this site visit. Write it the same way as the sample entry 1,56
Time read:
3,32
